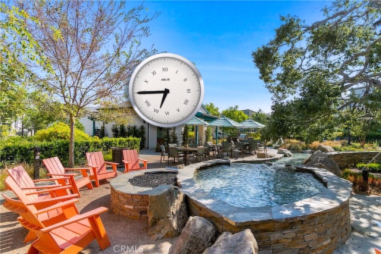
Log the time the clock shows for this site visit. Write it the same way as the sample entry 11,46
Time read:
6,45
